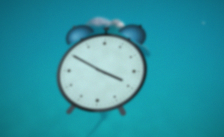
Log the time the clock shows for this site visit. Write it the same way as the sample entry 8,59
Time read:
3,50
